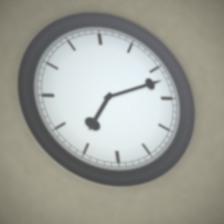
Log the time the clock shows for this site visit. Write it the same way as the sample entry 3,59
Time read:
7,12
